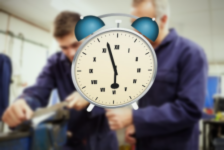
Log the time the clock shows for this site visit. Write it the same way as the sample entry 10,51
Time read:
5,57
